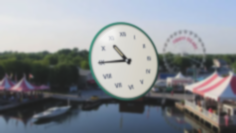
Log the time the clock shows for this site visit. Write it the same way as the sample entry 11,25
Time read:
10,45
